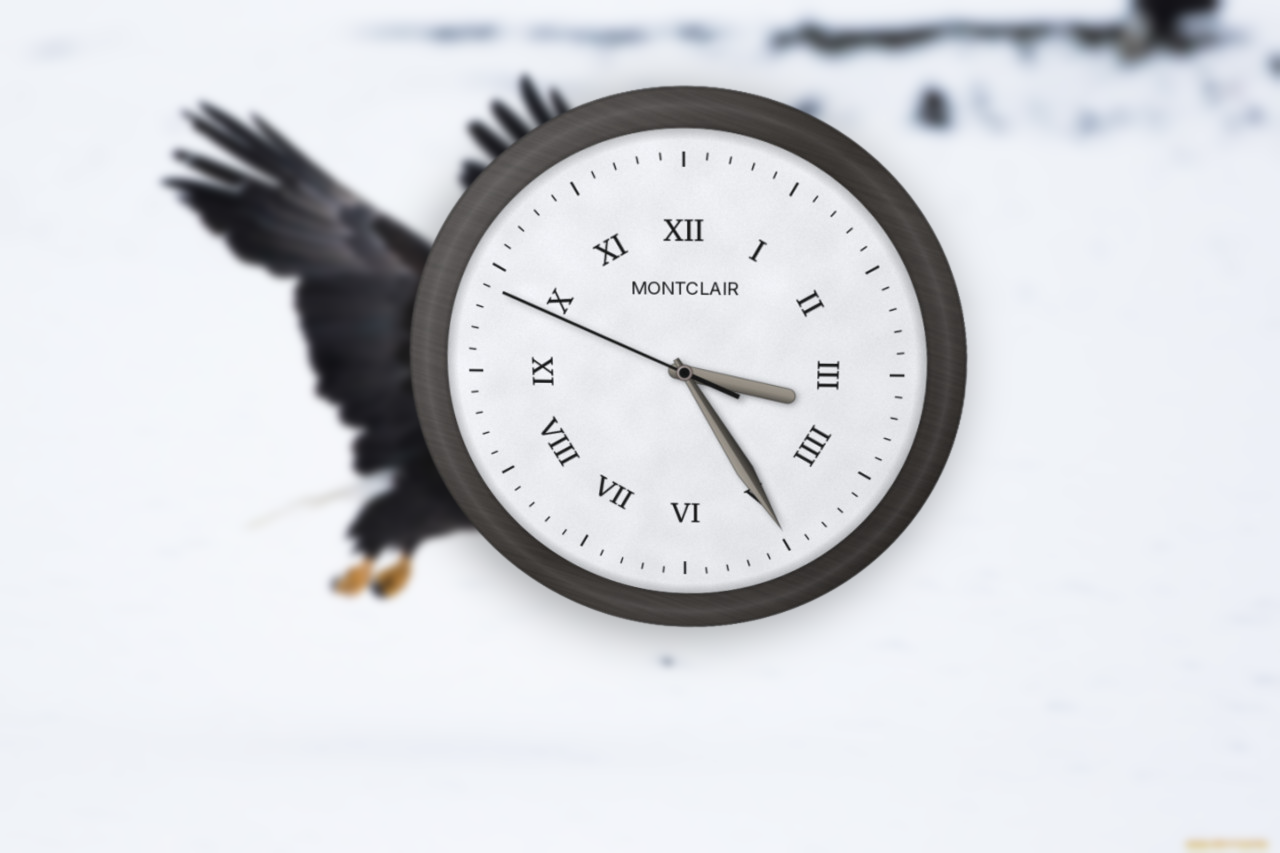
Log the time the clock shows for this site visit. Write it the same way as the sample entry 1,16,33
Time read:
3,24,49
